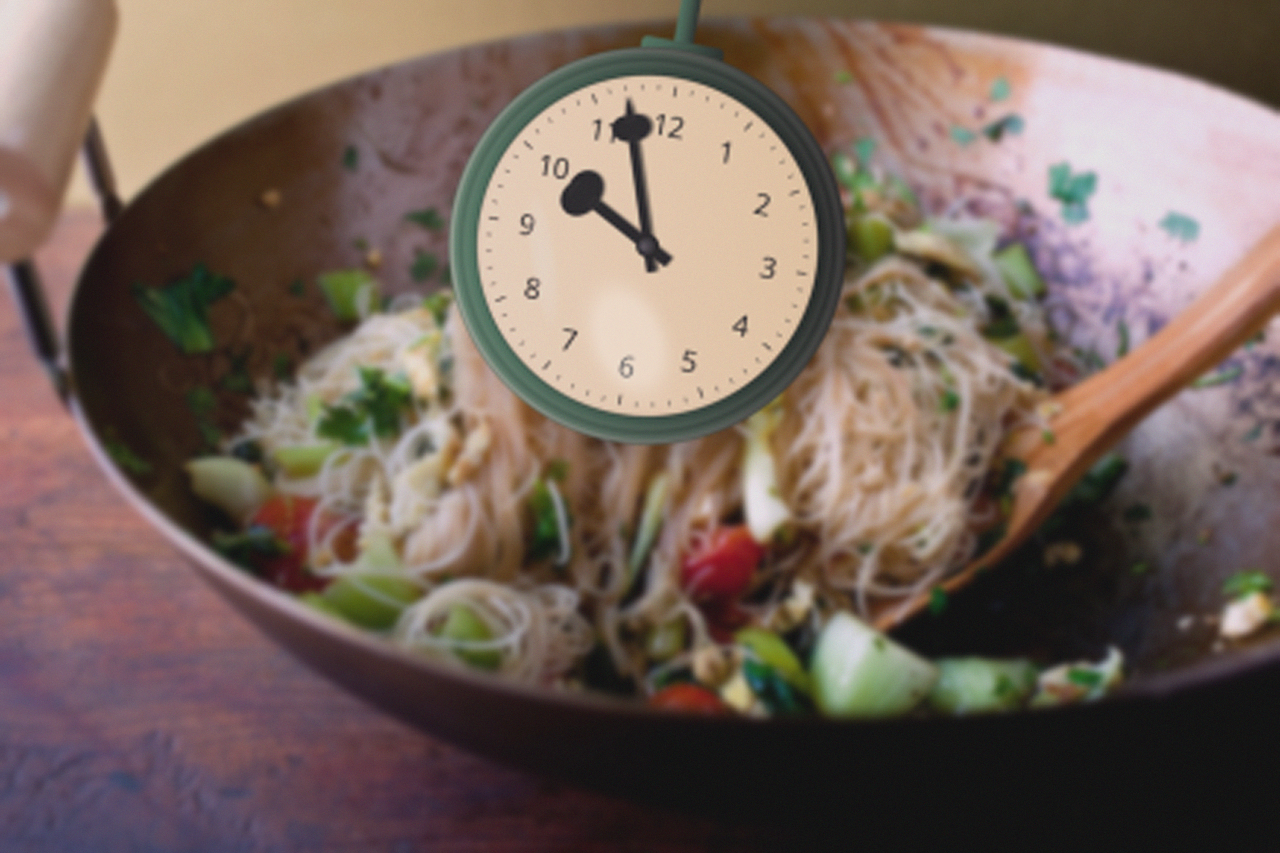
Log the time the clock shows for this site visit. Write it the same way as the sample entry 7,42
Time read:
9,57
